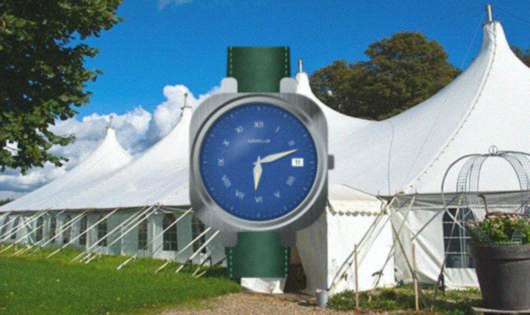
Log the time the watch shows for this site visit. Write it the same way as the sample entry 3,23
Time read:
6,12
